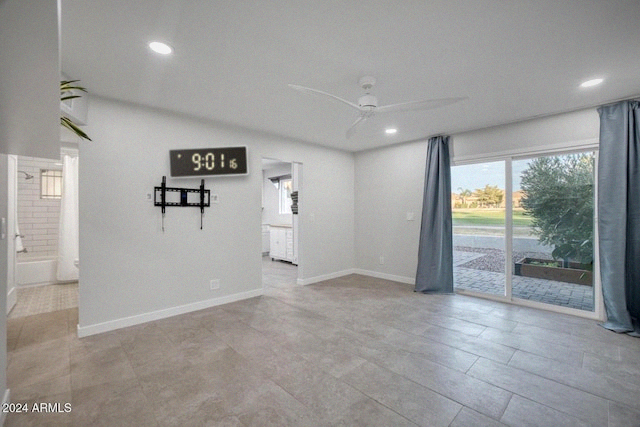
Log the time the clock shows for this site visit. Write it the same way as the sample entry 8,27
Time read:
9,01
